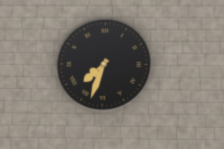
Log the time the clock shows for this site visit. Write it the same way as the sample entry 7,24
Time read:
7,33
